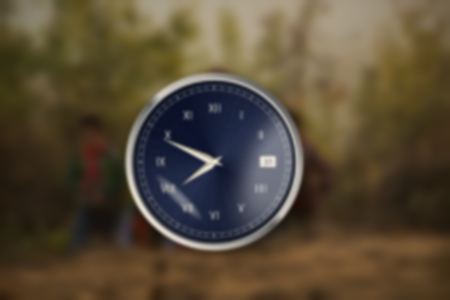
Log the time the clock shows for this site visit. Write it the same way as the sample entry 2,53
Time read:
7,49
